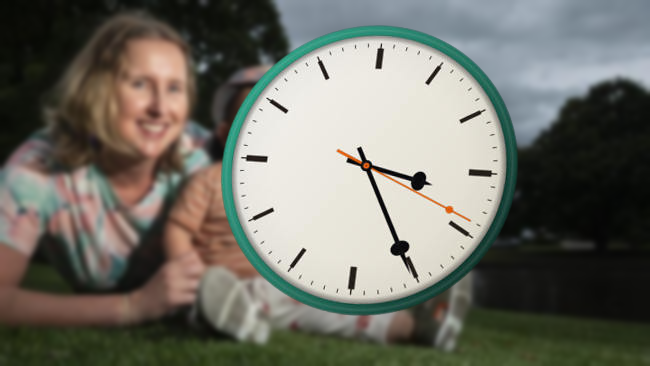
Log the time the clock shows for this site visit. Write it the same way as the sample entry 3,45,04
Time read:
3,25,19
